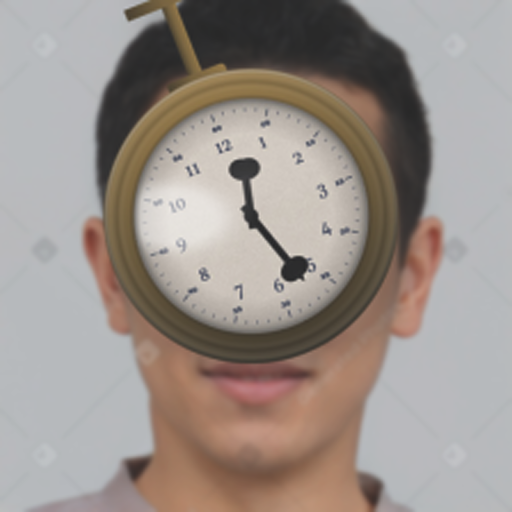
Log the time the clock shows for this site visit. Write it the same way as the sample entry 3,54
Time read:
12,27
